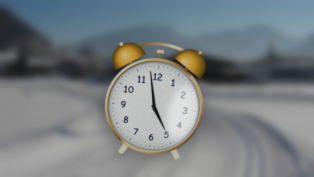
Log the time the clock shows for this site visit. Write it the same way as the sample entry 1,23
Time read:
4,58
